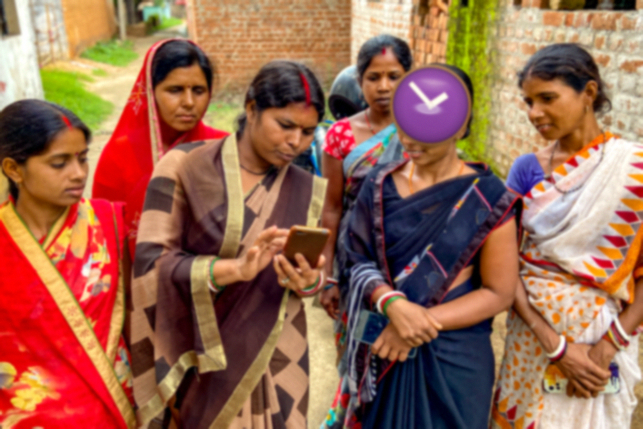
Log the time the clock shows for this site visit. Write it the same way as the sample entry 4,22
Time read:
1,53
